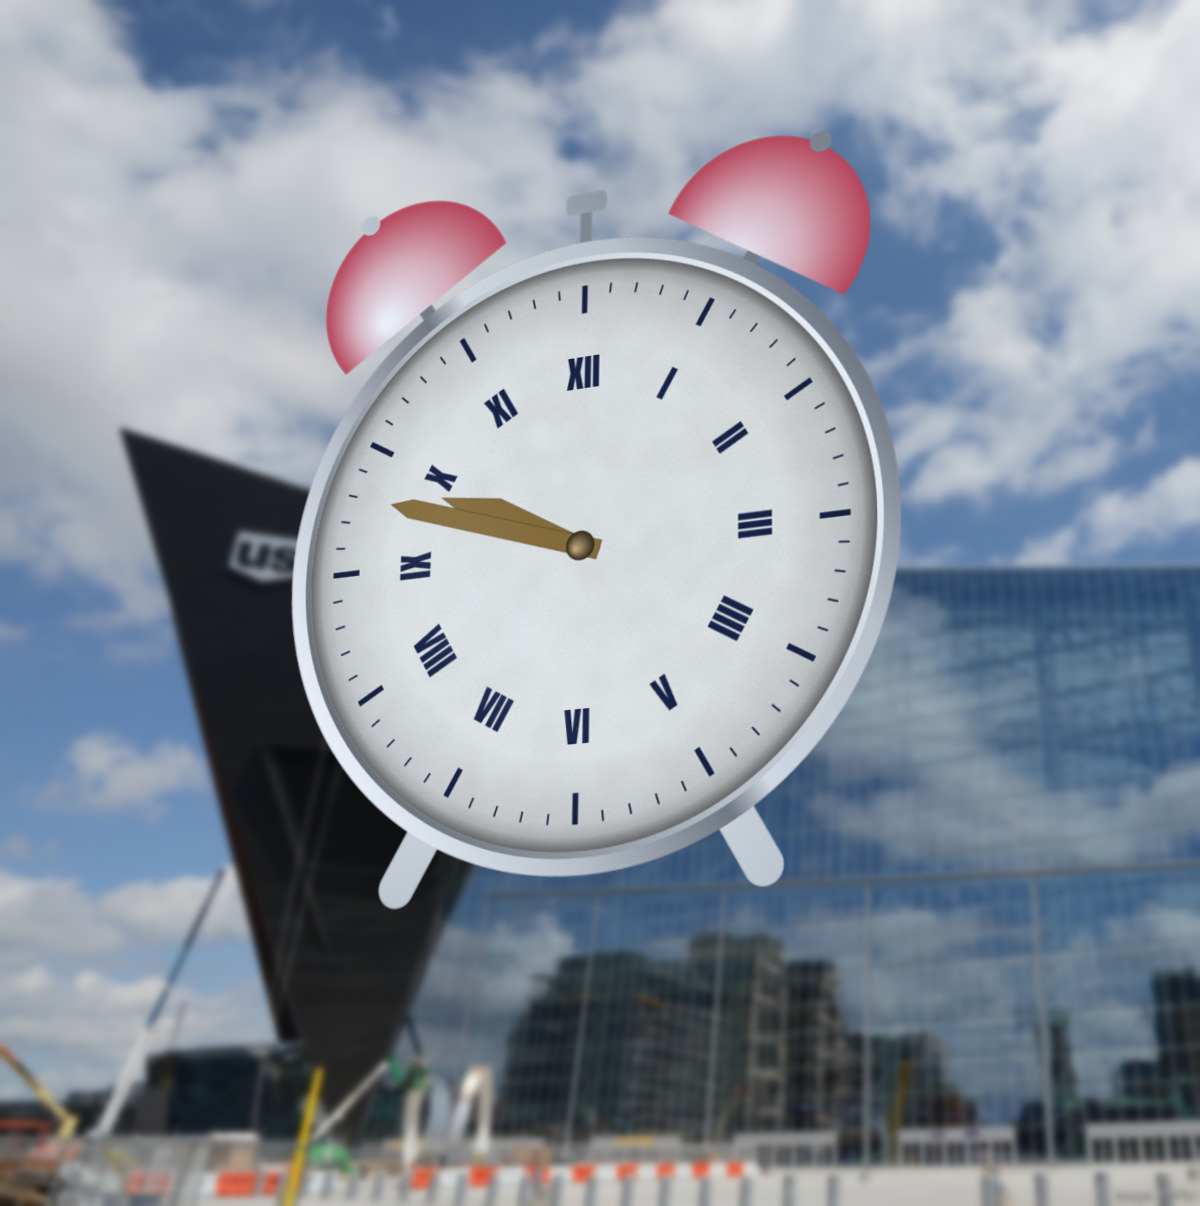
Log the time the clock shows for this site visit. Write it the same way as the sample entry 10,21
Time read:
9,48
